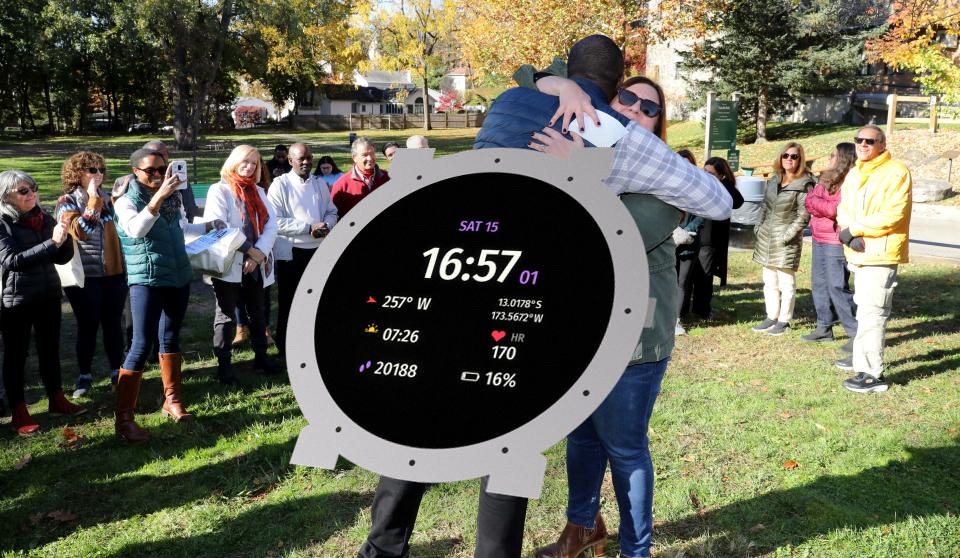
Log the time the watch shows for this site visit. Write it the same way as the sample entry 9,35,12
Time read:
16,57,01
